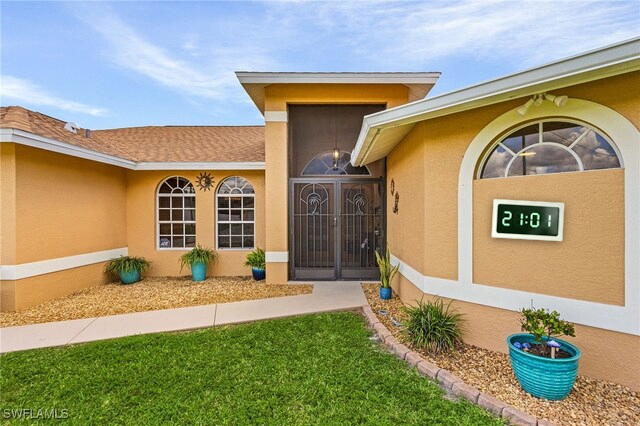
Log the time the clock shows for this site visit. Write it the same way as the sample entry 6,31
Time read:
21,01
